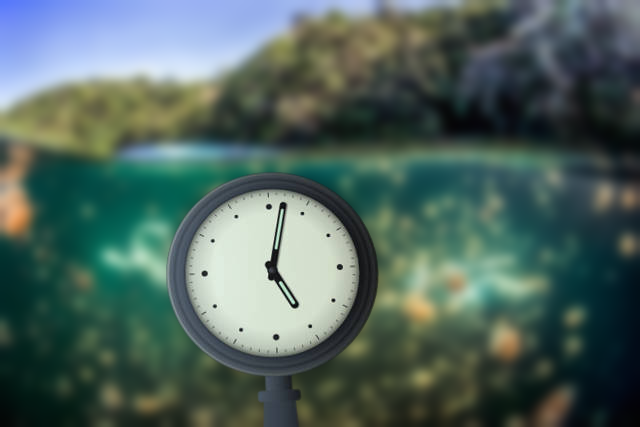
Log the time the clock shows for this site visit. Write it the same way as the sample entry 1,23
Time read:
5,02
